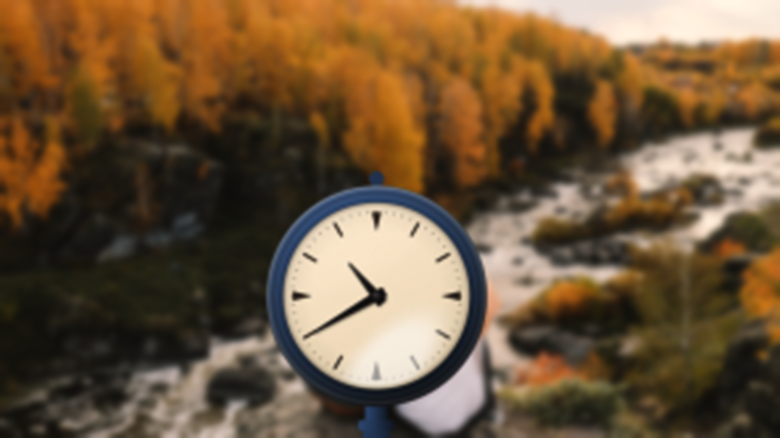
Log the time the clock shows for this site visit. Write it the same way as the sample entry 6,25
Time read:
10,40
